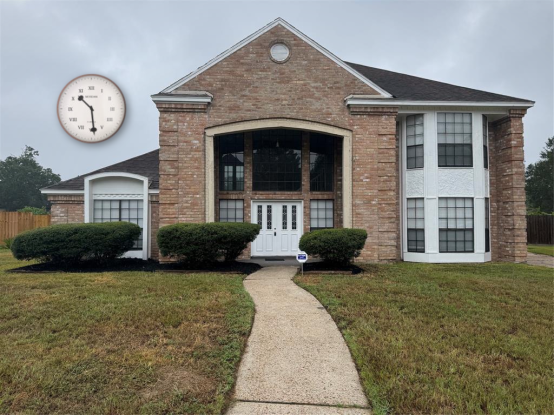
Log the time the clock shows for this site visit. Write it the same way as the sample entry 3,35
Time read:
10,29
